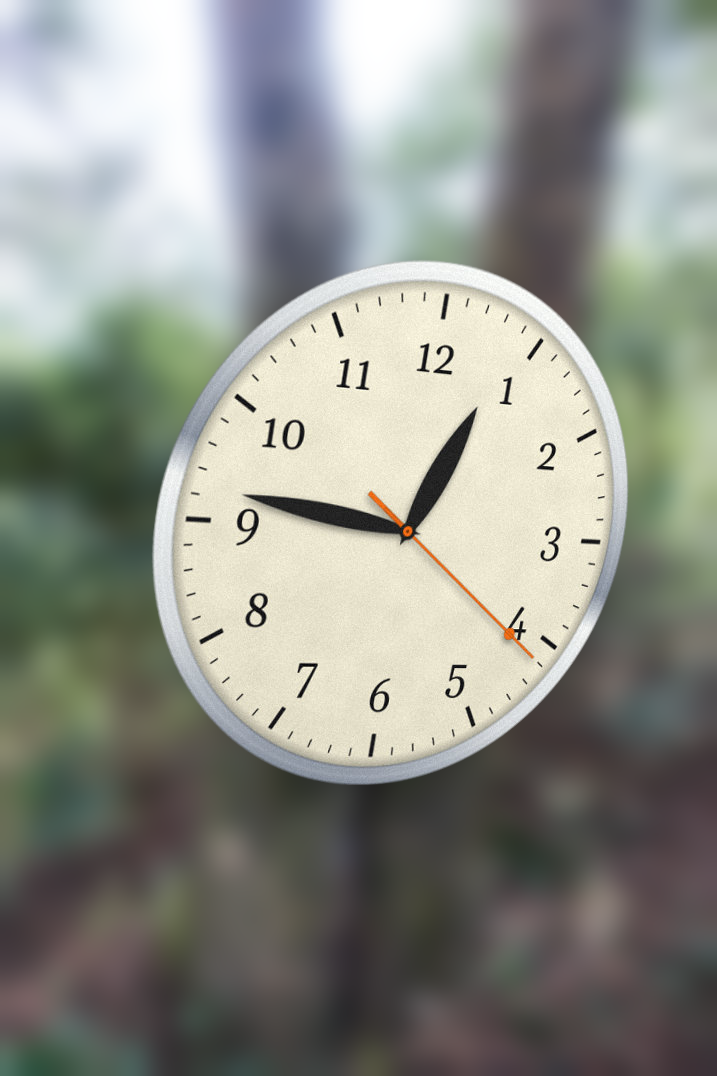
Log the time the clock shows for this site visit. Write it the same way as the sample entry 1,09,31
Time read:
12,46,21
